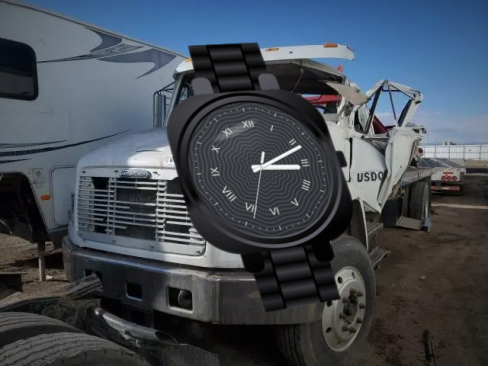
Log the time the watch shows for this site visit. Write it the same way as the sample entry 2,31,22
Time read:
3,11,34
